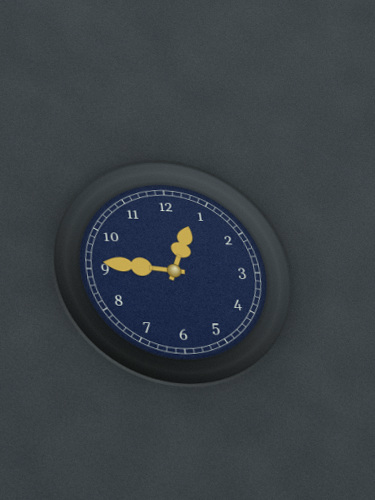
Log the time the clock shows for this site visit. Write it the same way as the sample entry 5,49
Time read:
12,46
